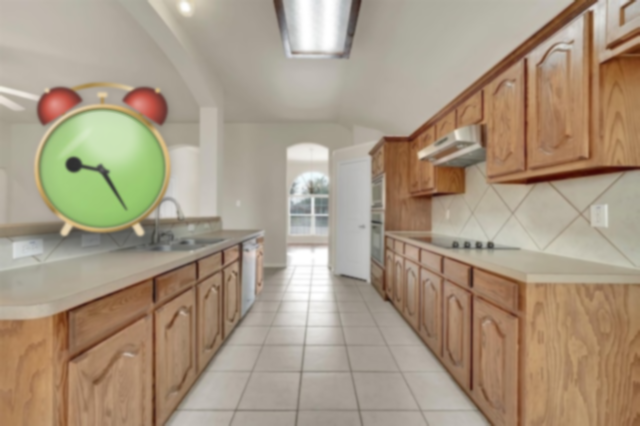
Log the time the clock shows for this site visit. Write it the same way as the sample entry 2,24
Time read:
9,25
